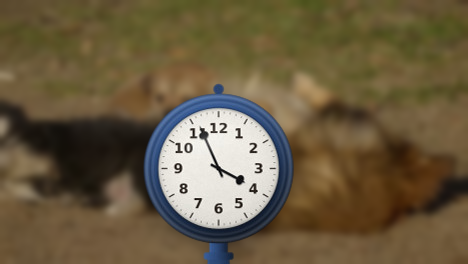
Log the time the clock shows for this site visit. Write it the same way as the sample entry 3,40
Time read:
3,56
